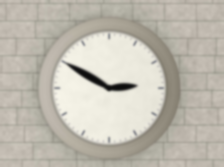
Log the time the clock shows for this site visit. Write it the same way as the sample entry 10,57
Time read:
2,50
